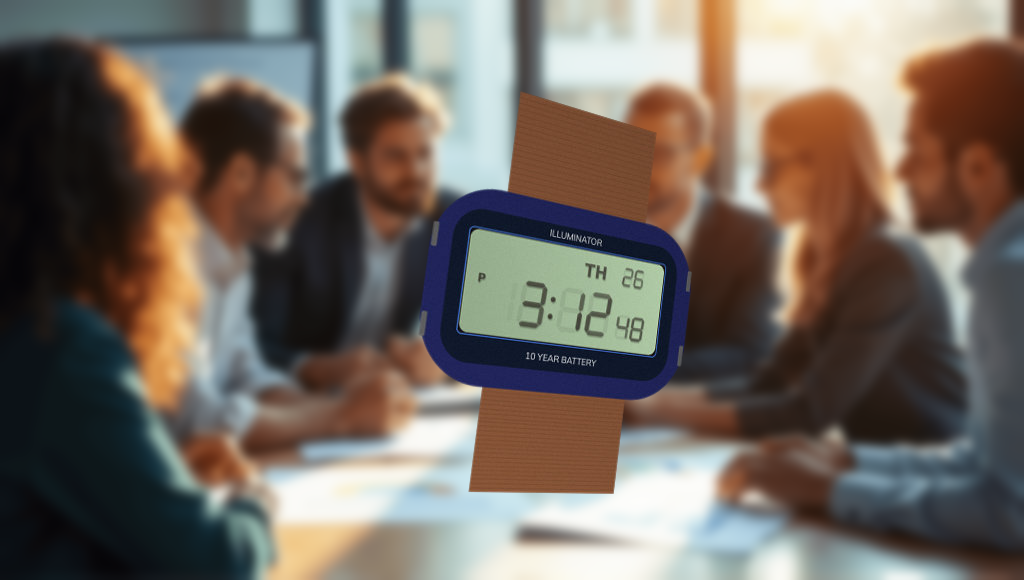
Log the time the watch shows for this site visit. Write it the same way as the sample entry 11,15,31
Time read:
3,12,48
